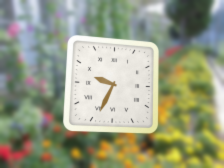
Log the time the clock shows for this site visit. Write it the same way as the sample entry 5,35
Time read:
9,34
